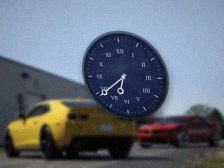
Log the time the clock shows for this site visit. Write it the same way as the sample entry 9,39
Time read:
6,39
